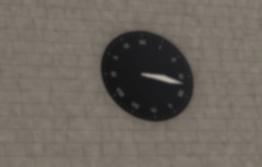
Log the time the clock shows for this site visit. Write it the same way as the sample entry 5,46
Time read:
3,17
